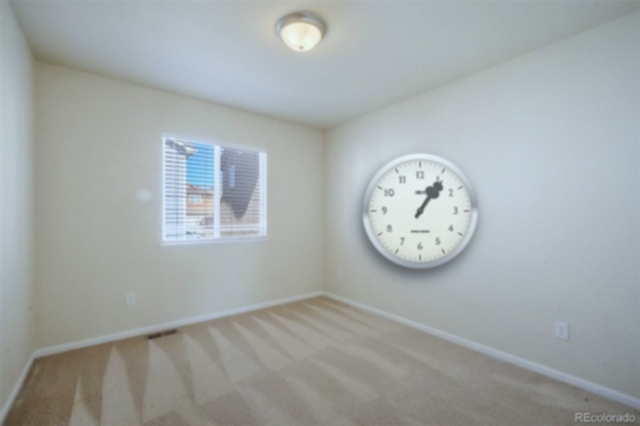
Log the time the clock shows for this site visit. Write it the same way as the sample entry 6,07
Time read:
1,06
